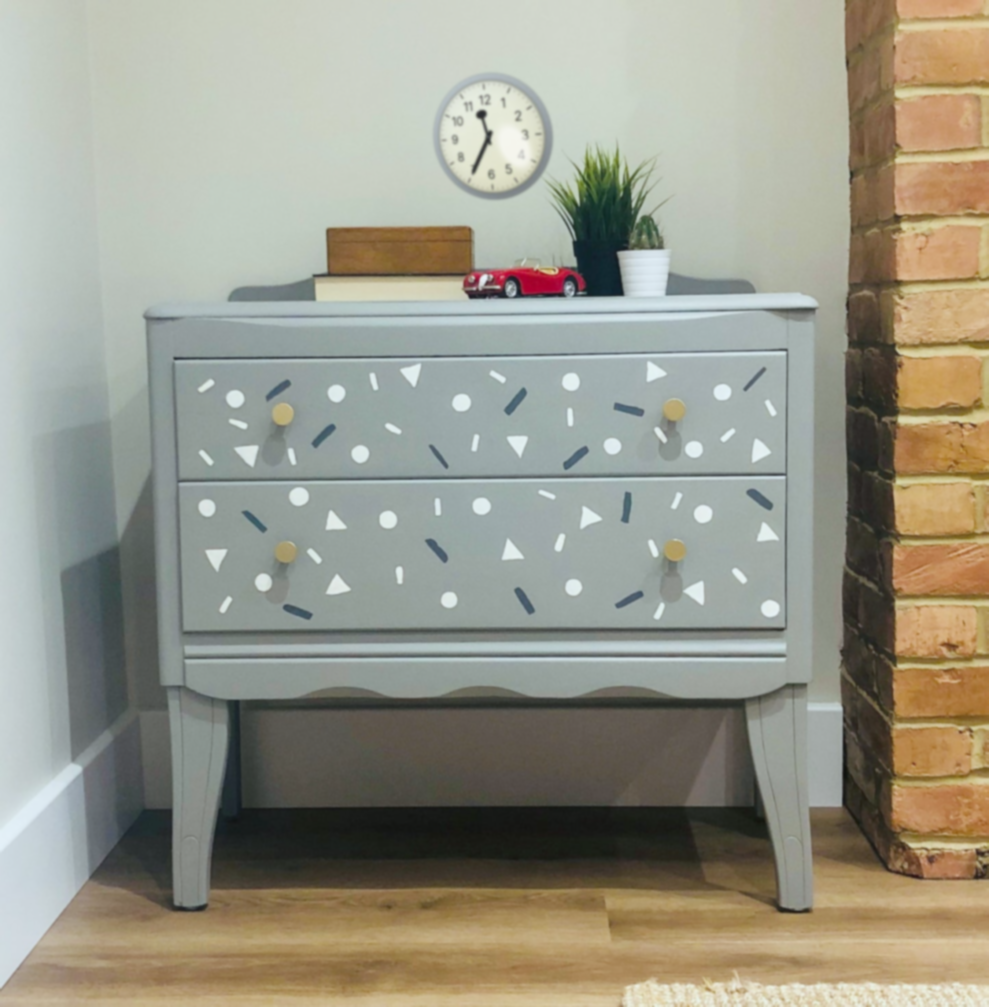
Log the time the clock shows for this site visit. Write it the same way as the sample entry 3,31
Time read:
11,35
